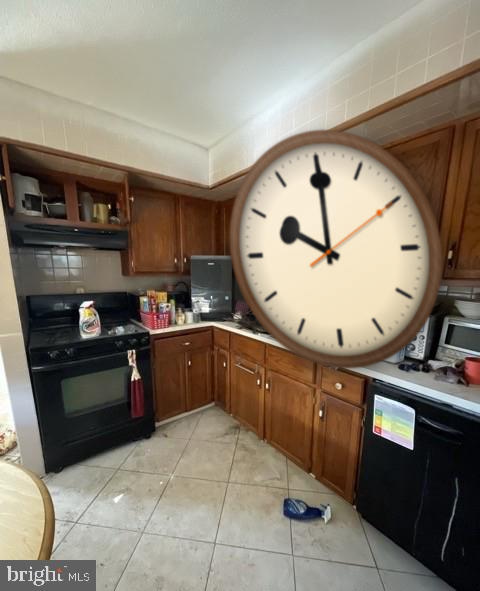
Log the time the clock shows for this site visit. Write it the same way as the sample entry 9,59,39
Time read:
10,00,10
